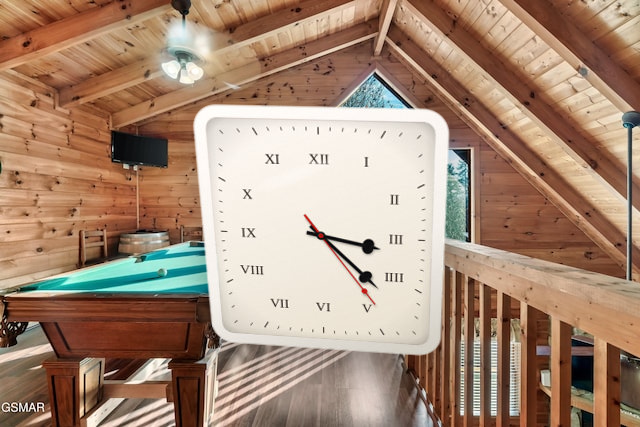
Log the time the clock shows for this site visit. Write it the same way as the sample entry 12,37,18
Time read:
3,22,24
